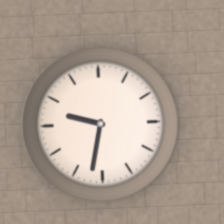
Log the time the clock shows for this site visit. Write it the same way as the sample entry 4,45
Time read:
9,32
